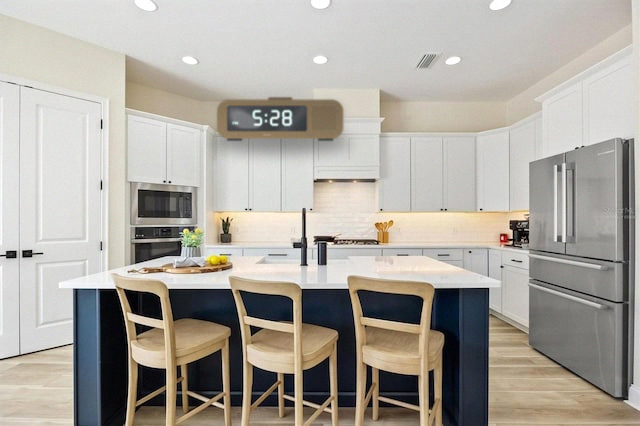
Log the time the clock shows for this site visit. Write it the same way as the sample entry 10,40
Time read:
5,28
